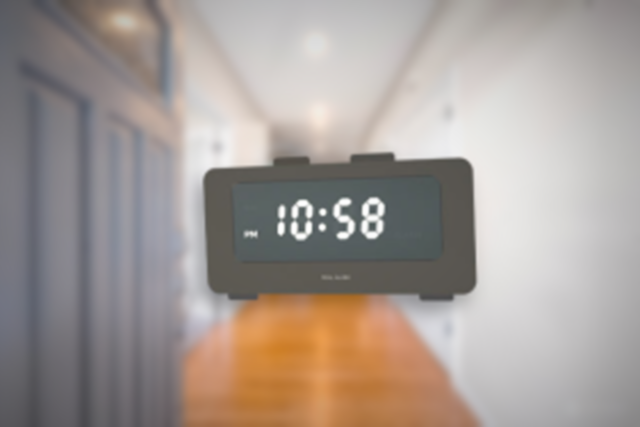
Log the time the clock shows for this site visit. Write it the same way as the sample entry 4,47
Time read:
10,58
